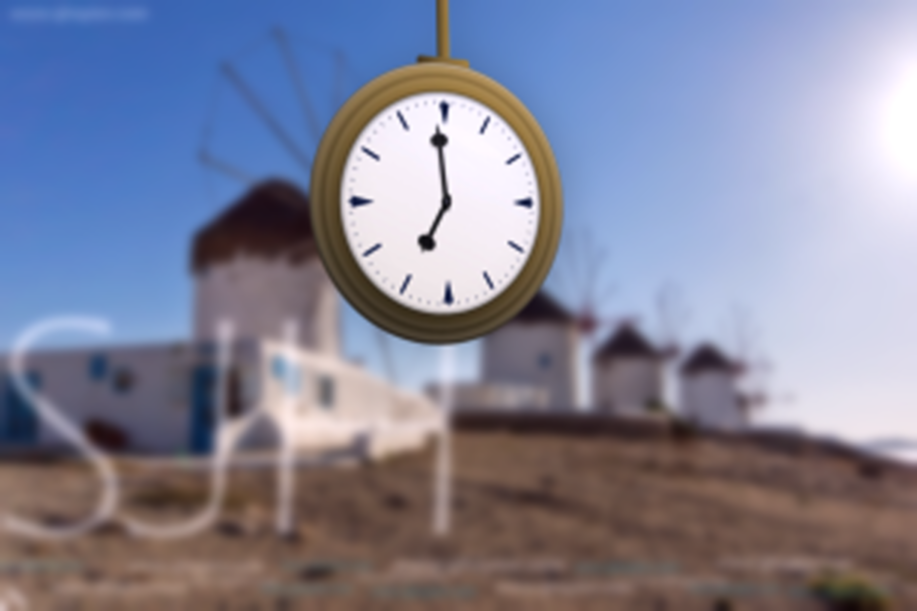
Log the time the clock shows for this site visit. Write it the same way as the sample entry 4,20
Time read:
6,59
